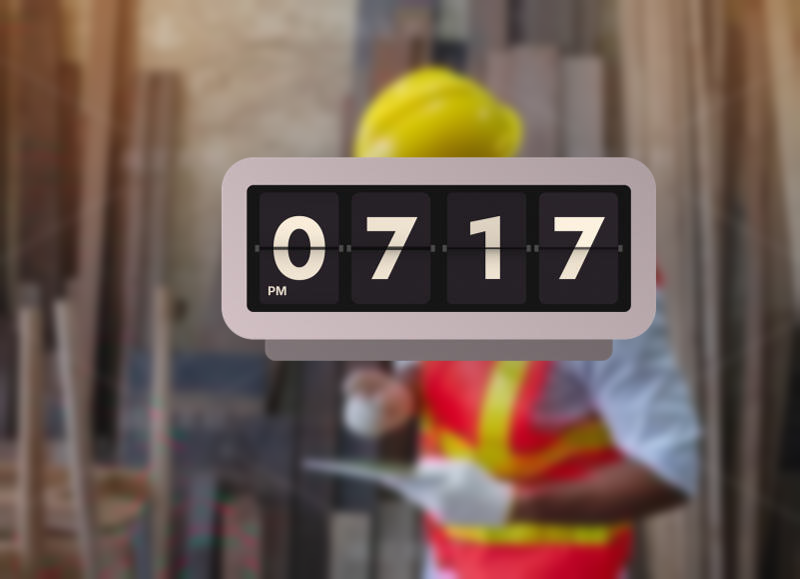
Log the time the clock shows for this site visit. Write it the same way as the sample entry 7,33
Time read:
7,17
